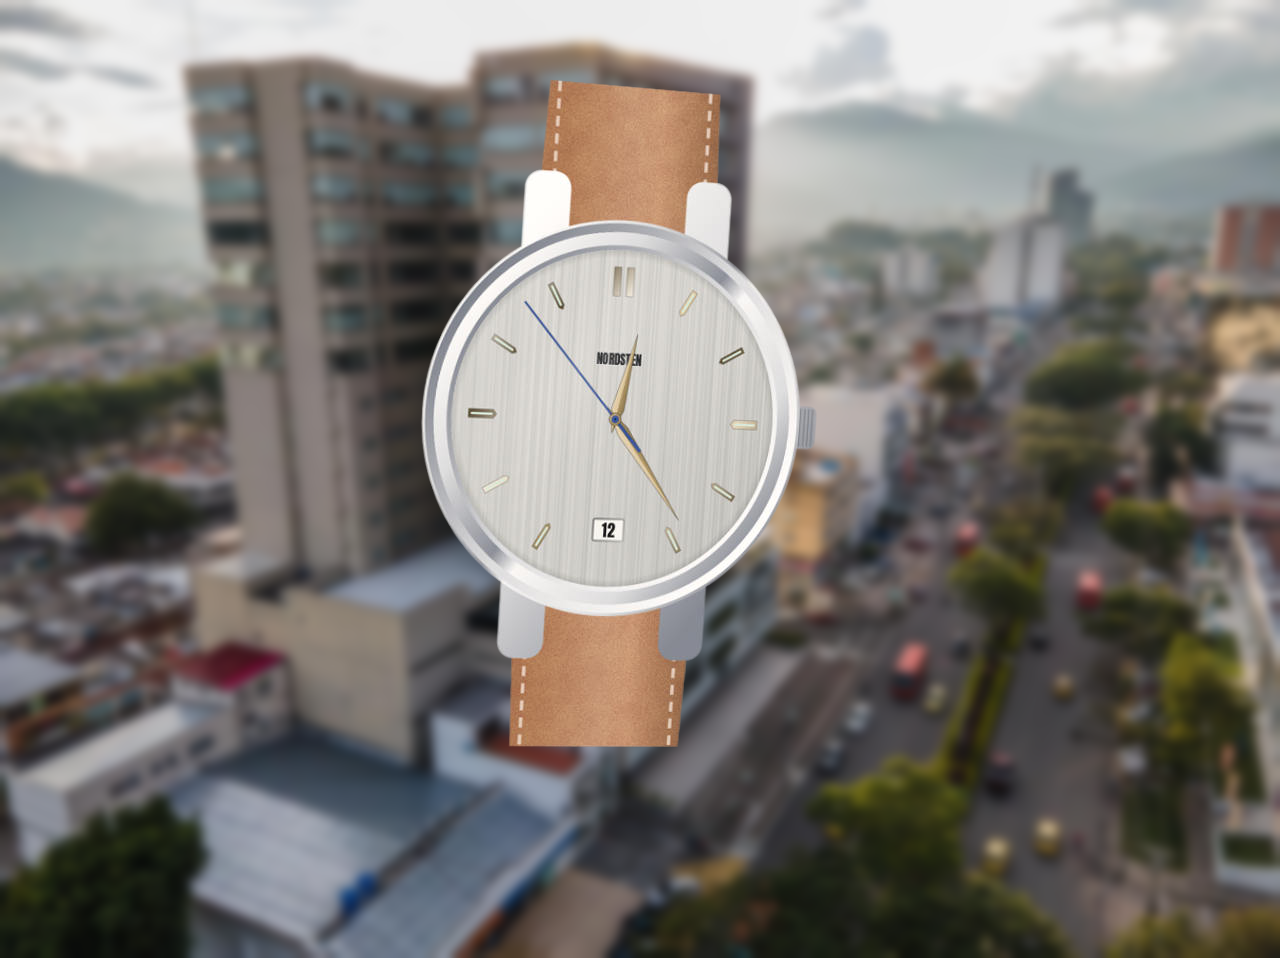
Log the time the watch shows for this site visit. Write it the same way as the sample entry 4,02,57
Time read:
12,23,53
